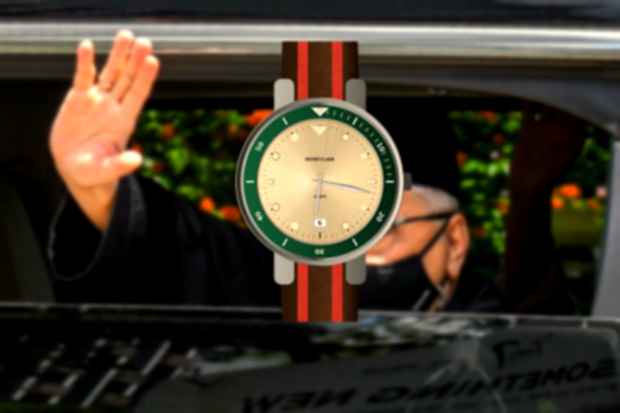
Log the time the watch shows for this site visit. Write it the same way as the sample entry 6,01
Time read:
6,17
